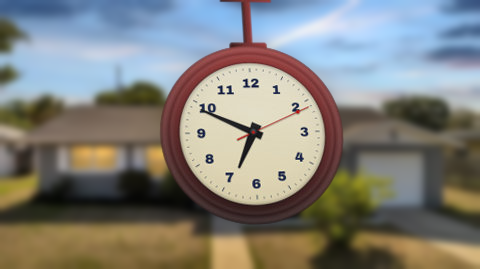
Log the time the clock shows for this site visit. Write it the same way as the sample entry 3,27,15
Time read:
6,49,11
